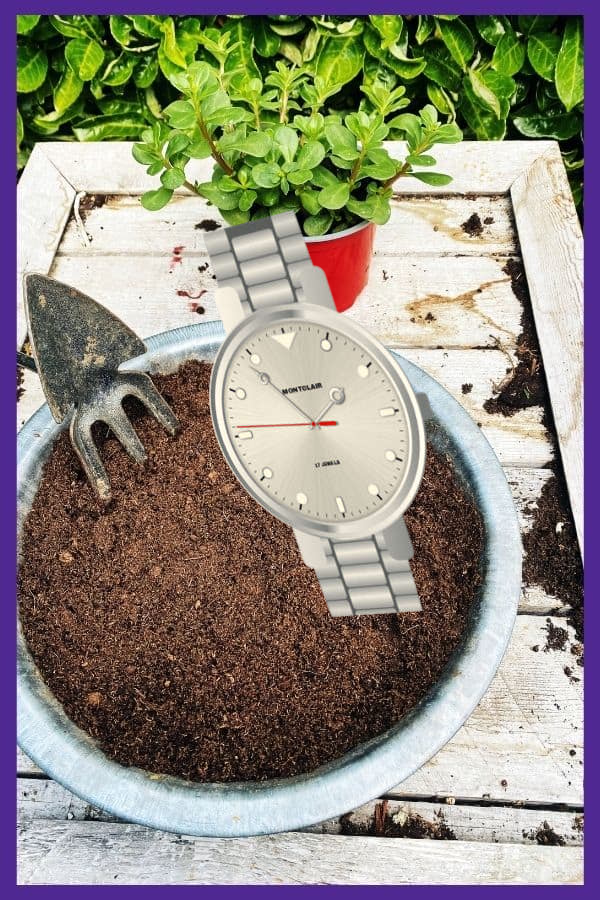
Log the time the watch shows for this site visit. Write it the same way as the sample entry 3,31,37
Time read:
1,53,46
